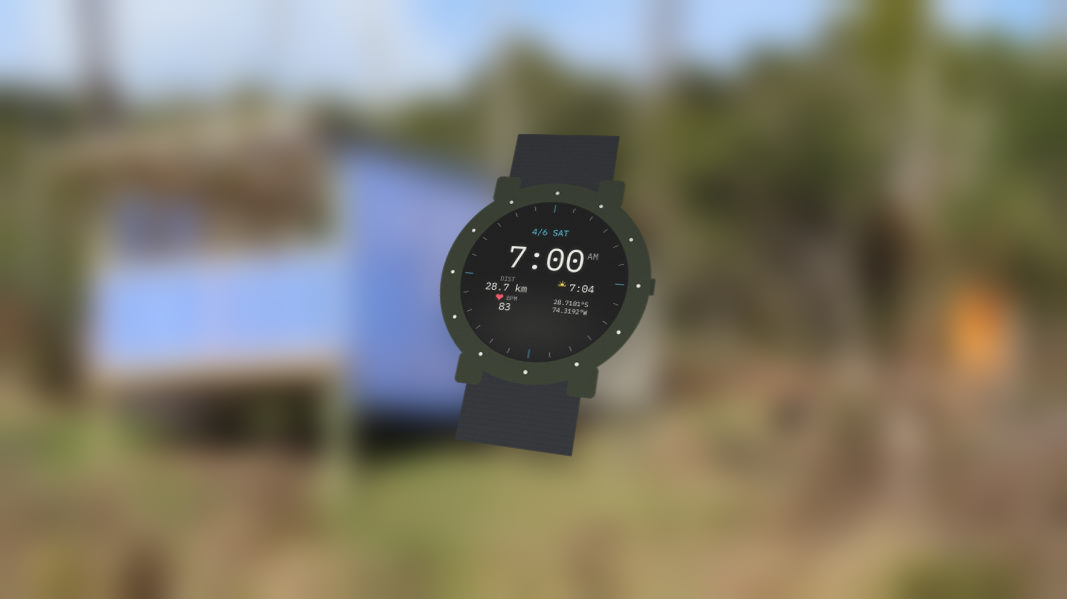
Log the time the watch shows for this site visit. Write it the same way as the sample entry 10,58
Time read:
7,00
